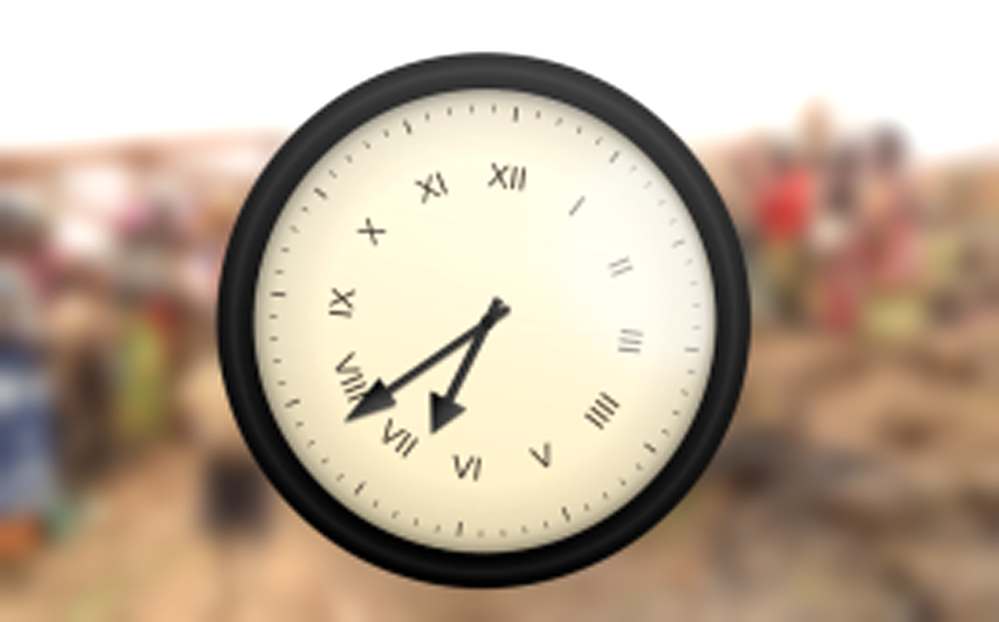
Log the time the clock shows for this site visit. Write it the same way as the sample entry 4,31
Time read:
6,38
